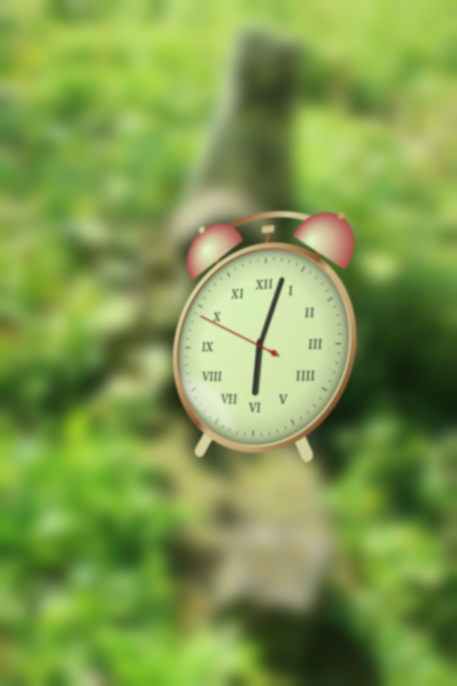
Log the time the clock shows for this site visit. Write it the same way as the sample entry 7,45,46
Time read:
6,02,49
